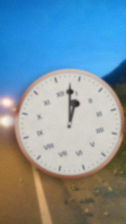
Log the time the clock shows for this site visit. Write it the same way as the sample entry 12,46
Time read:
1,03
